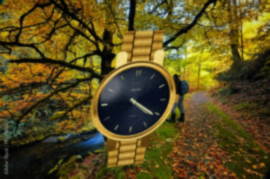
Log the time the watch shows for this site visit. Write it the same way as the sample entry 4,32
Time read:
4,21
